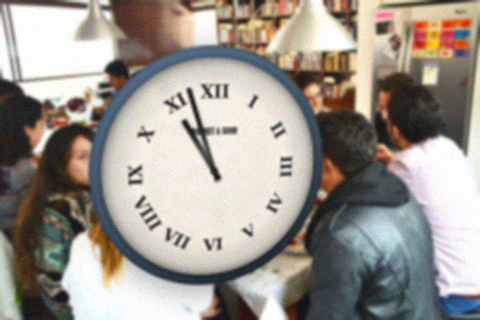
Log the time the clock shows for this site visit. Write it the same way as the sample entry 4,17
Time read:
10,57
